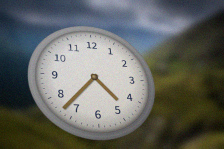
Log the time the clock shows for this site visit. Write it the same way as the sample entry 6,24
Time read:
4,37
